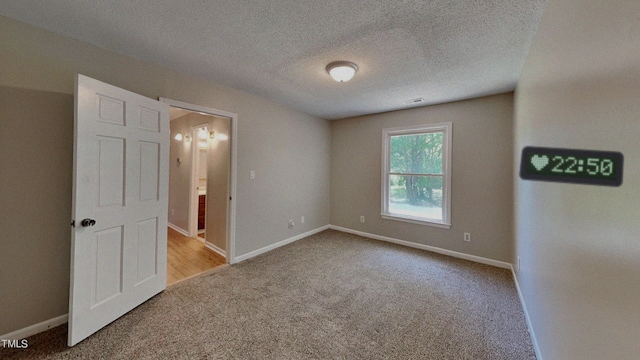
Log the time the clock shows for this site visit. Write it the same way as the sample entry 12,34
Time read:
22,50
